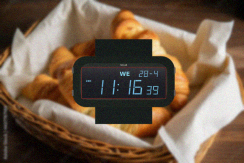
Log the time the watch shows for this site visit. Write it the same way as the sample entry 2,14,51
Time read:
11,16,39
